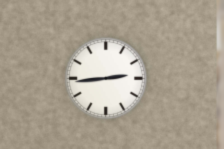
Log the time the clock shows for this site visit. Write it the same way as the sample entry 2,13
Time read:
2,44
